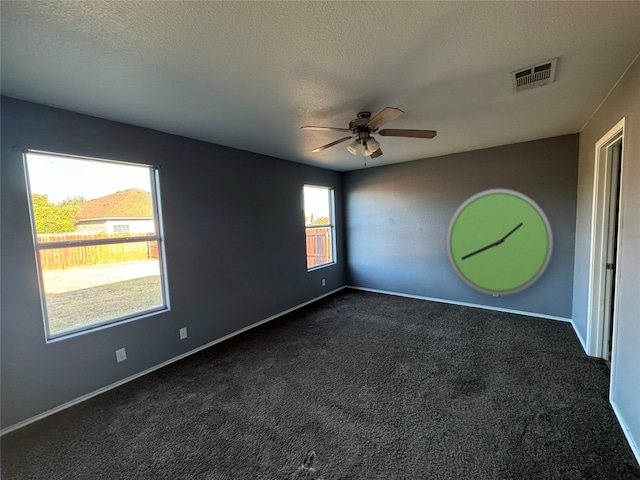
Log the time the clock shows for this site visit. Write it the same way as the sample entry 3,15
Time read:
1,41
